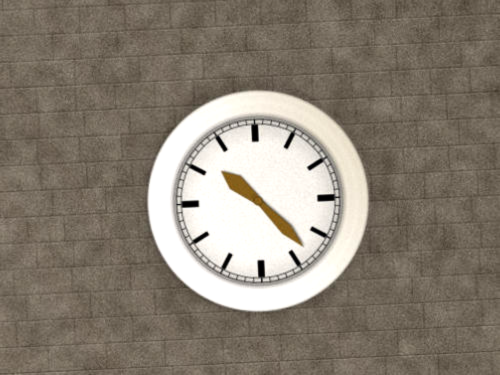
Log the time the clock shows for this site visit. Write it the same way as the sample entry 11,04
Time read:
10,23
